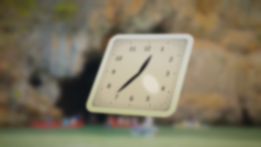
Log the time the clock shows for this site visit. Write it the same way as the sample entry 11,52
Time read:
12,36
